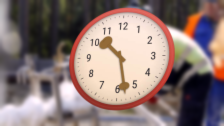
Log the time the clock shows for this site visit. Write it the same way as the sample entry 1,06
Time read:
10,28
